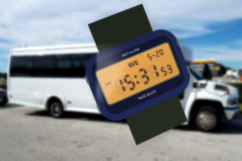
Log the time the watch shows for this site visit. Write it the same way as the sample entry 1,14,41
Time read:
15,31,53
